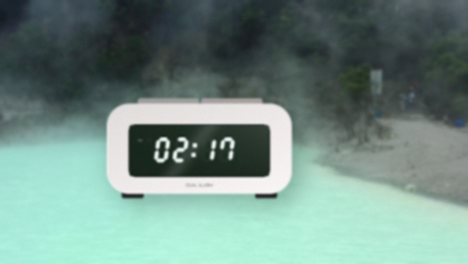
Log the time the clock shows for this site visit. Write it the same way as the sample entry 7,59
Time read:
2,17
